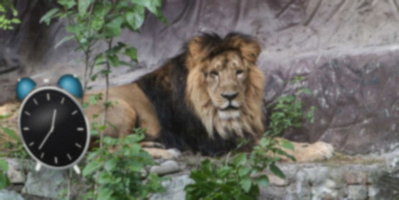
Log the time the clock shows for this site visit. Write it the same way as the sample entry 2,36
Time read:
12,37
